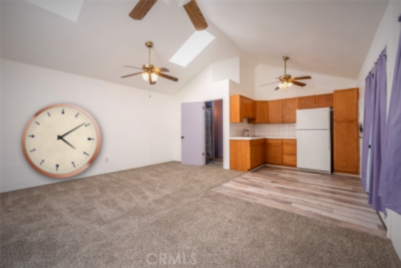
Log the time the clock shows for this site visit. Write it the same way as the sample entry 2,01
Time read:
4,09
